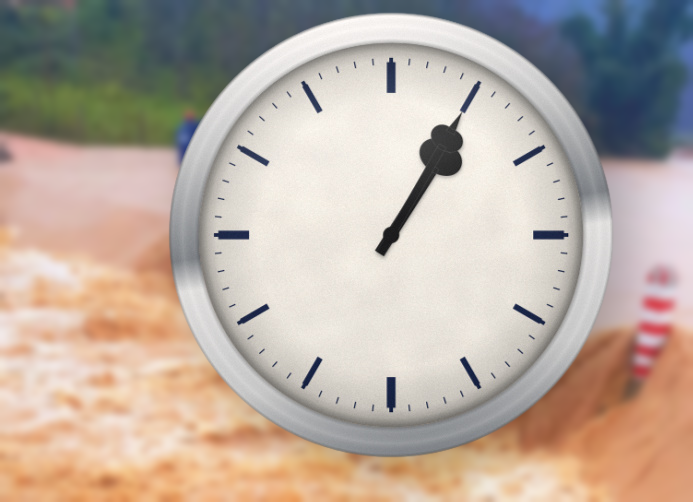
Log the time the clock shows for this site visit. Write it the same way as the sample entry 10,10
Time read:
1,05
